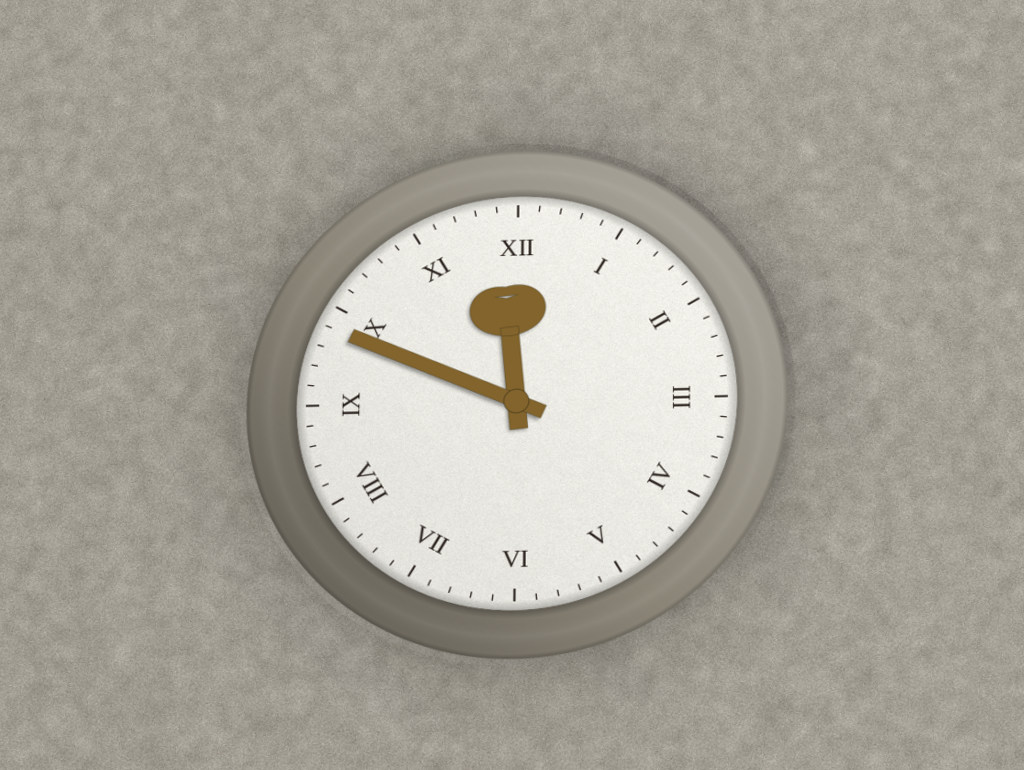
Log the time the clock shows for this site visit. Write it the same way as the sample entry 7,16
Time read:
11,49
